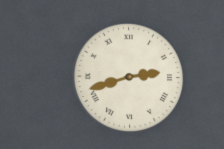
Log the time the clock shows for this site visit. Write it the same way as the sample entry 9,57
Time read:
2,42
